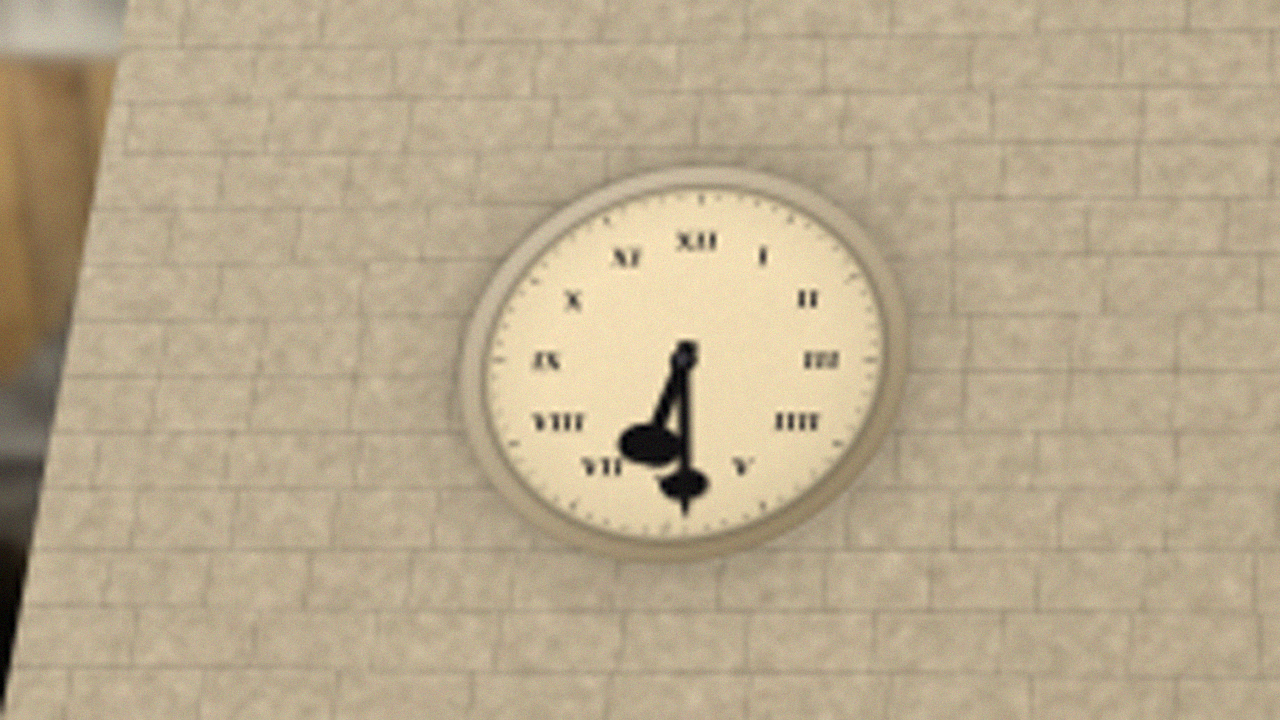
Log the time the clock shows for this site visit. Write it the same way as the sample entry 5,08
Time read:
6,29
